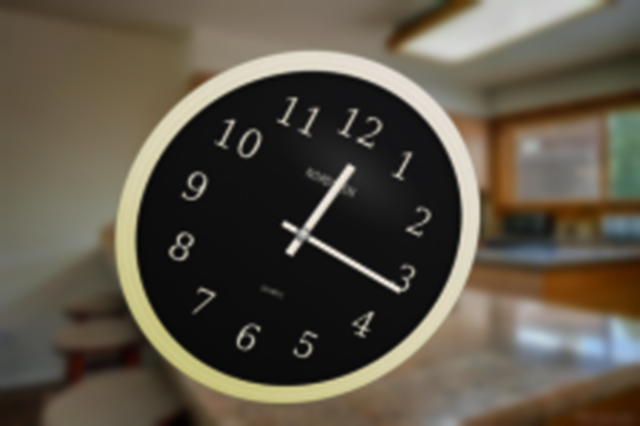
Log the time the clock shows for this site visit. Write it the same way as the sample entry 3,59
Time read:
12,16
